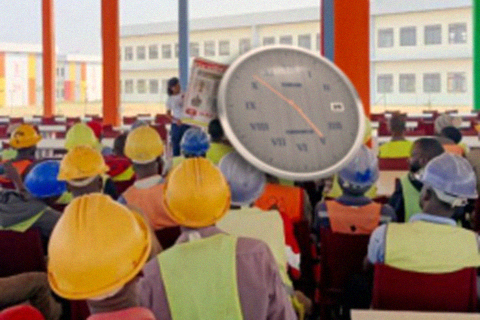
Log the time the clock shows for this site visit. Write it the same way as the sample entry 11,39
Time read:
4,52
